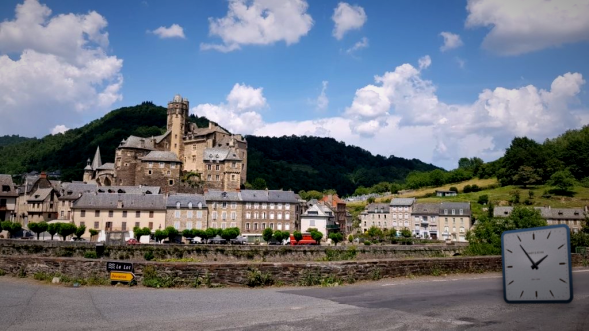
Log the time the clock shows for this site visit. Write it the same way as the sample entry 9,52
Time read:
1,54
